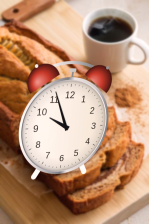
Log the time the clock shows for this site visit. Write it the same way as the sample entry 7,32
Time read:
9,56
